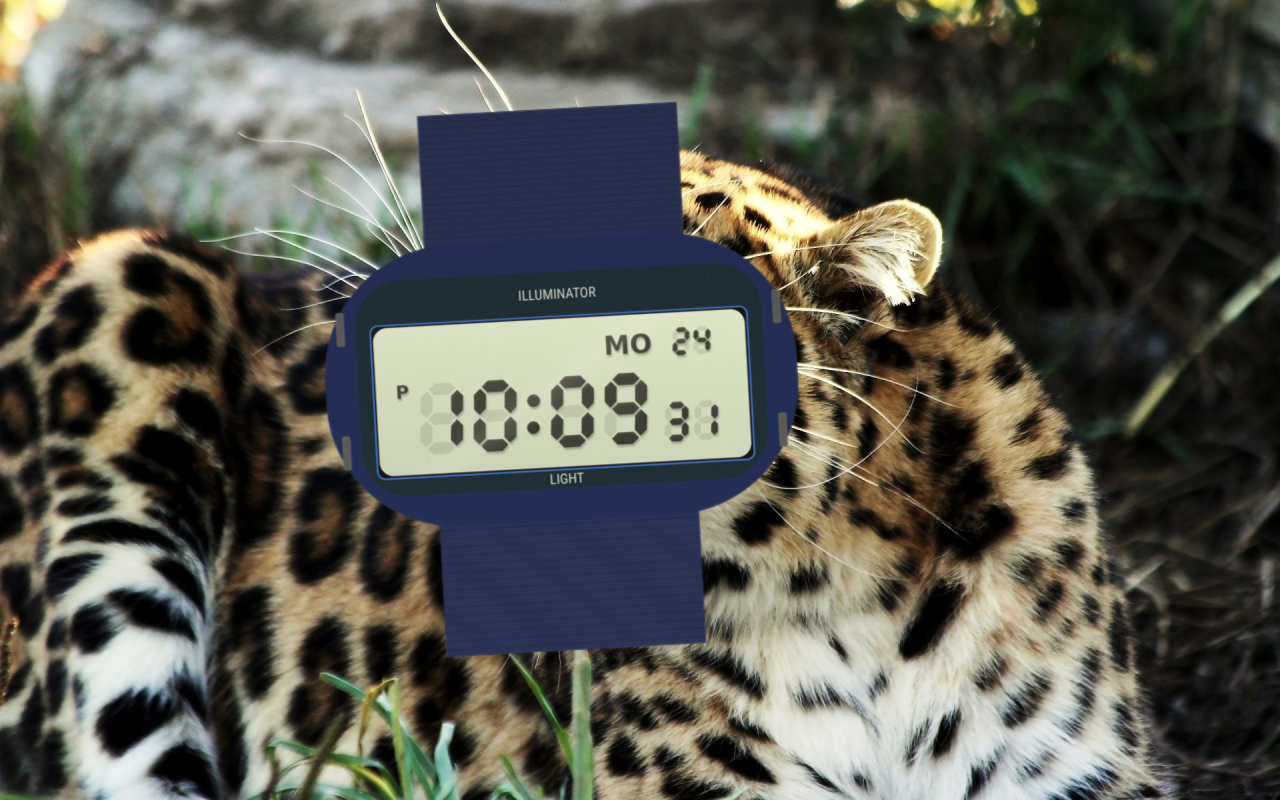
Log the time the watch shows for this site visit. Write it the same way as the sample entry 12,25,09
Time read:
10,09,31
